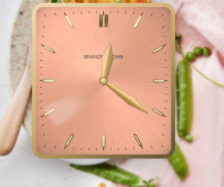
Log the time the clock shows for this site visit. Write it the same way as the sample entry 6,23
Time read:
12,21
